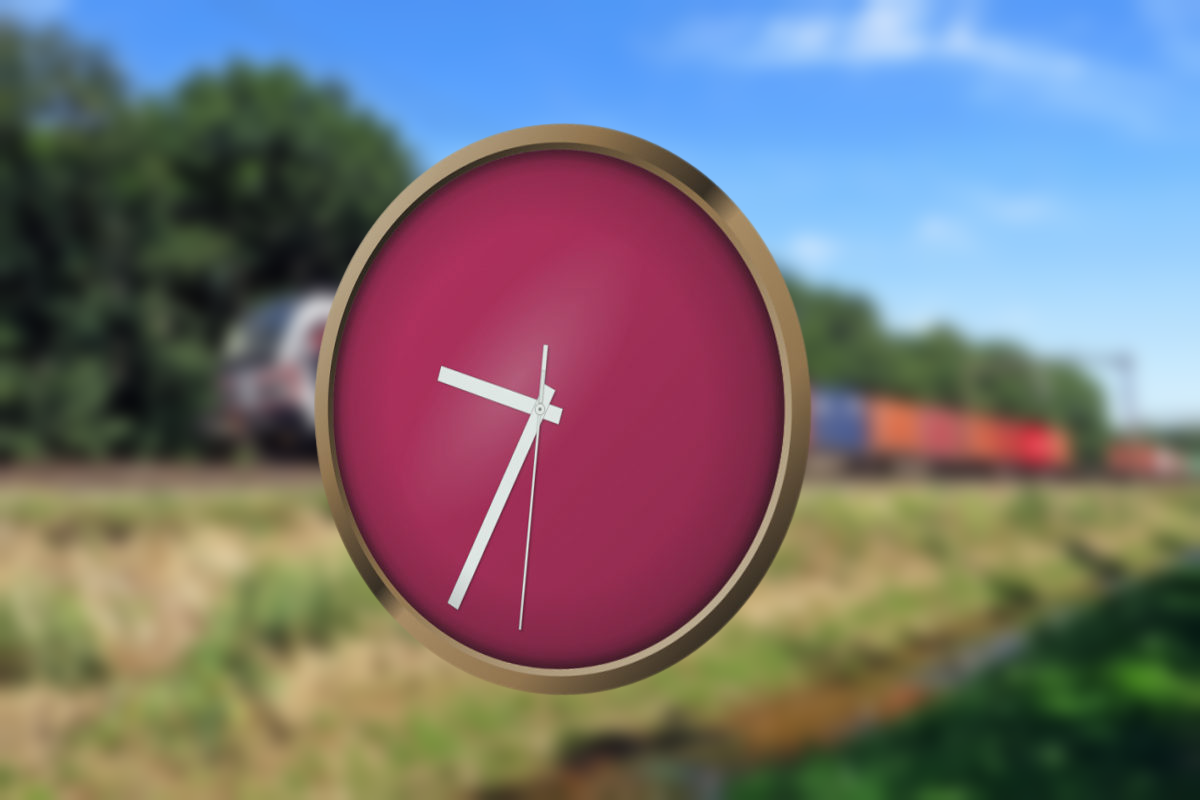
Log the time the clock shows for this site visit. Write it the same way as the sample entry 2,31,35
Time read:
9,34,31
